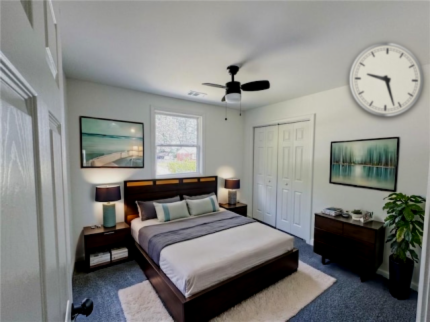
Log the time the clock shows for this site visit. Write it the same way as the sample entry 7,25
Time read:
9,27
